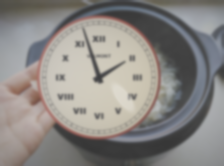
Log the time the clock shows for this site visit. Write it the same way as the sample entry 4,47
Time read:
1,57
